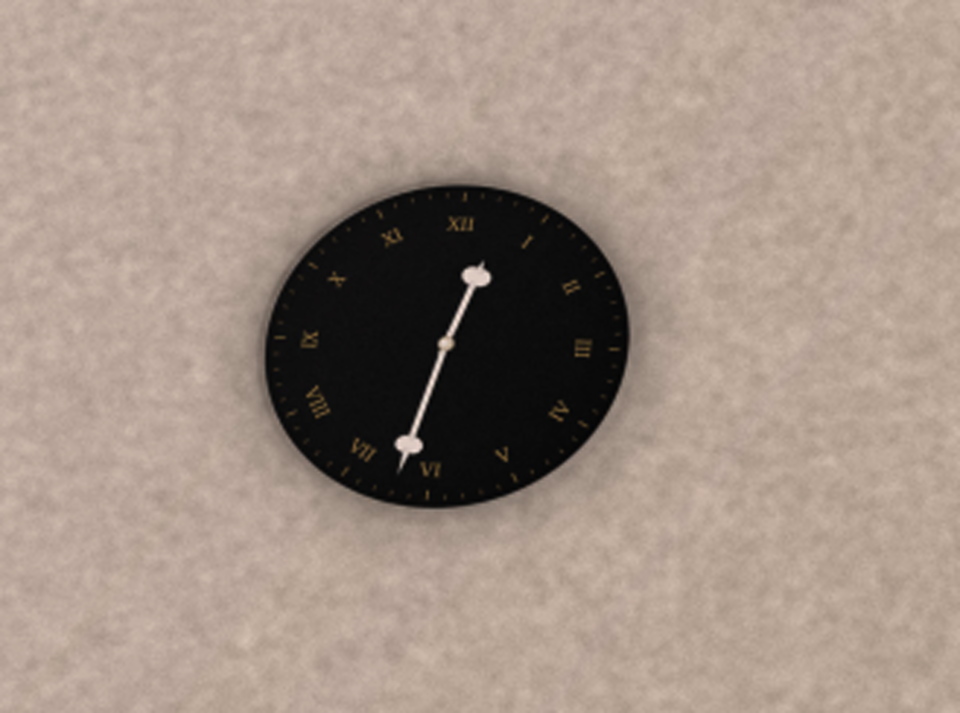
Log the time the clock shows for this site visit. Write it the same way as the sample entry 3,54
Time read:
12,32
